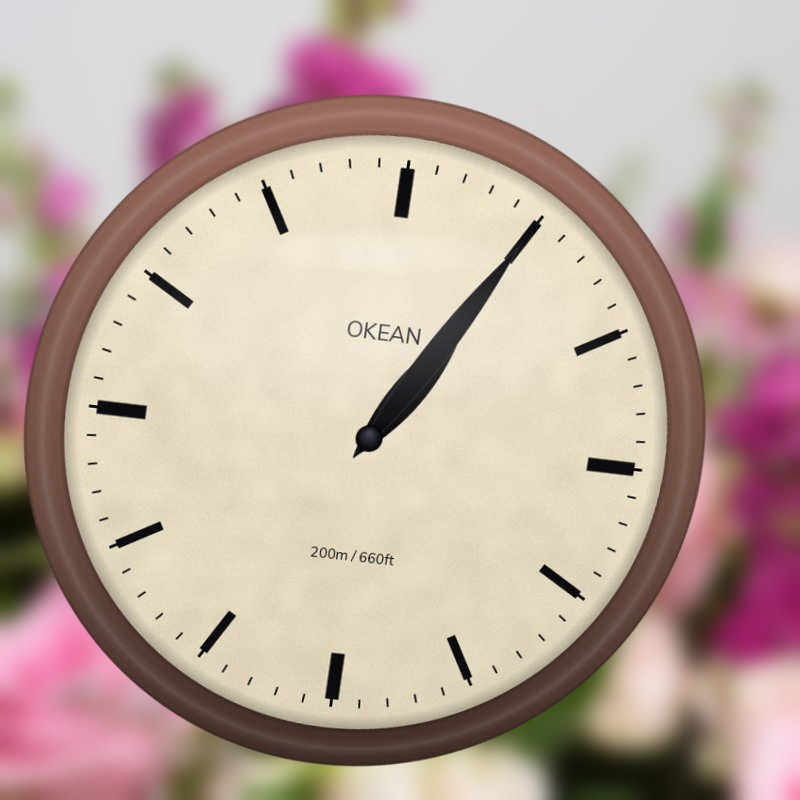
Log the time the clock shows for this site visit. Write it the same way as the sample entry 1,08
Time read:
1,05
